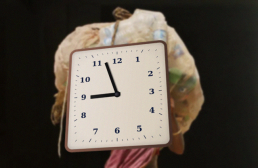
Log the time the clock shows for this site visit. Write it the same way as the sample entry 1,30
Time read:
8,57
